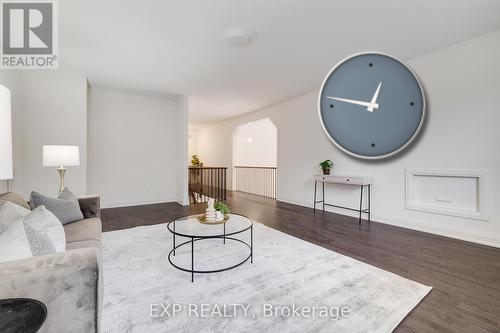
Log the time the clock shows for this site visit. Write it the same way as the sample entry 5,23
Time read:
12,47
